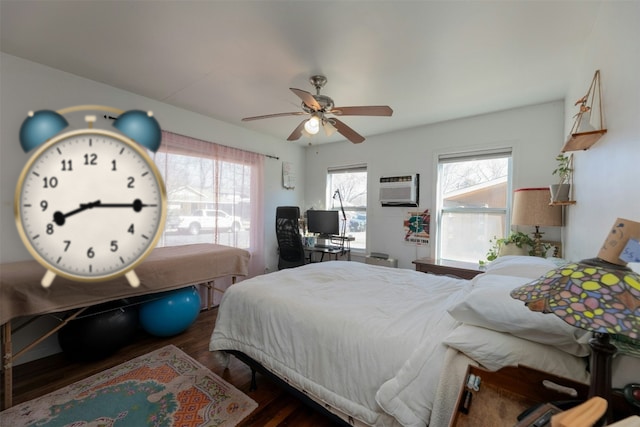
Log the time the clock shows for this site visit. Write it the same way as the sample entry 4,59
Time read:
8,15
